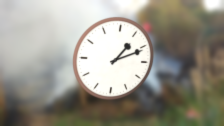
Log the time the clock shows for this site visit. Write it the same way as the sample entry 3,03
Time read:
1,11
